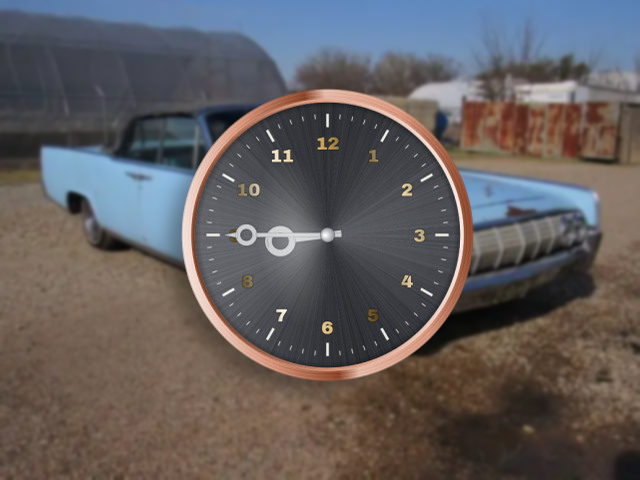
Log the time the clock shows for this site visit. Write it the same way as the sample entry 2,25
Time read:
8,45
